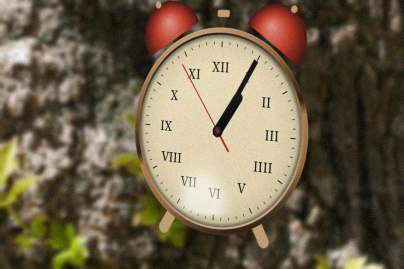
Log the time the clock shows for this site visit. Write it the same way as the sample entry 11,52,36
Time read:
1,04,54
